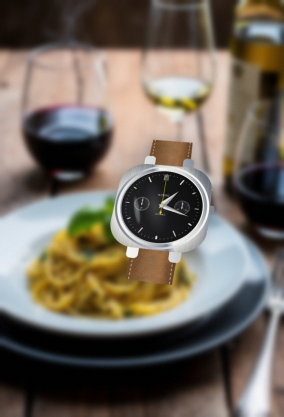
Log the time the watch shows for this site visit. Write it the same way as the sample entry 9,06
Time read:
1,18
